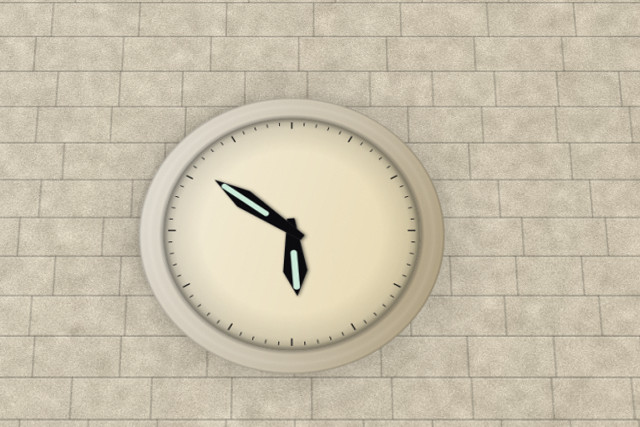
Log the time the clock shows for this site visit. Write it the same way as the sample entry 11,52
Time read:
5,51
